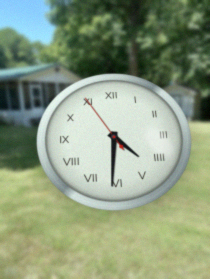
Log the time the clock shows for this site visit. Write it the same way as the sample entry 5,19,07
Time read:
4,30,55
